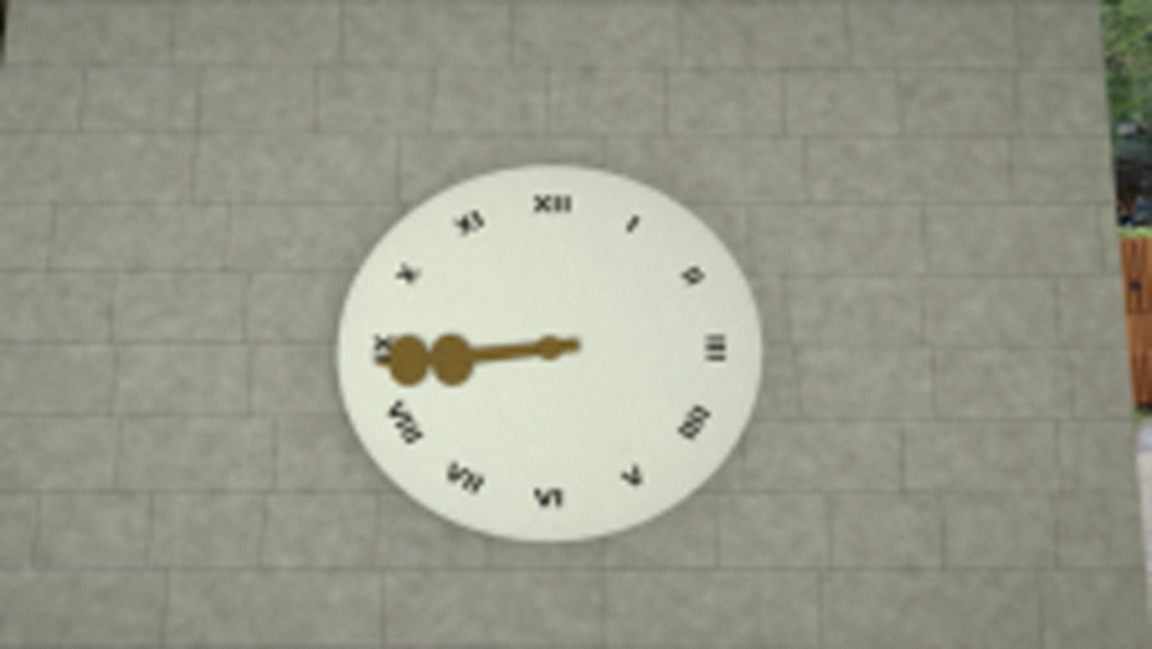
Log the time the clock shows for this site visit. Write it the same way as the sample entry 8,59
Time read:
8,44
